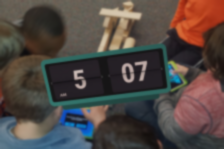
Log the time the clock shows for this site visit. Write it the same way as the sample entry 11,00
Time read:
5,07
